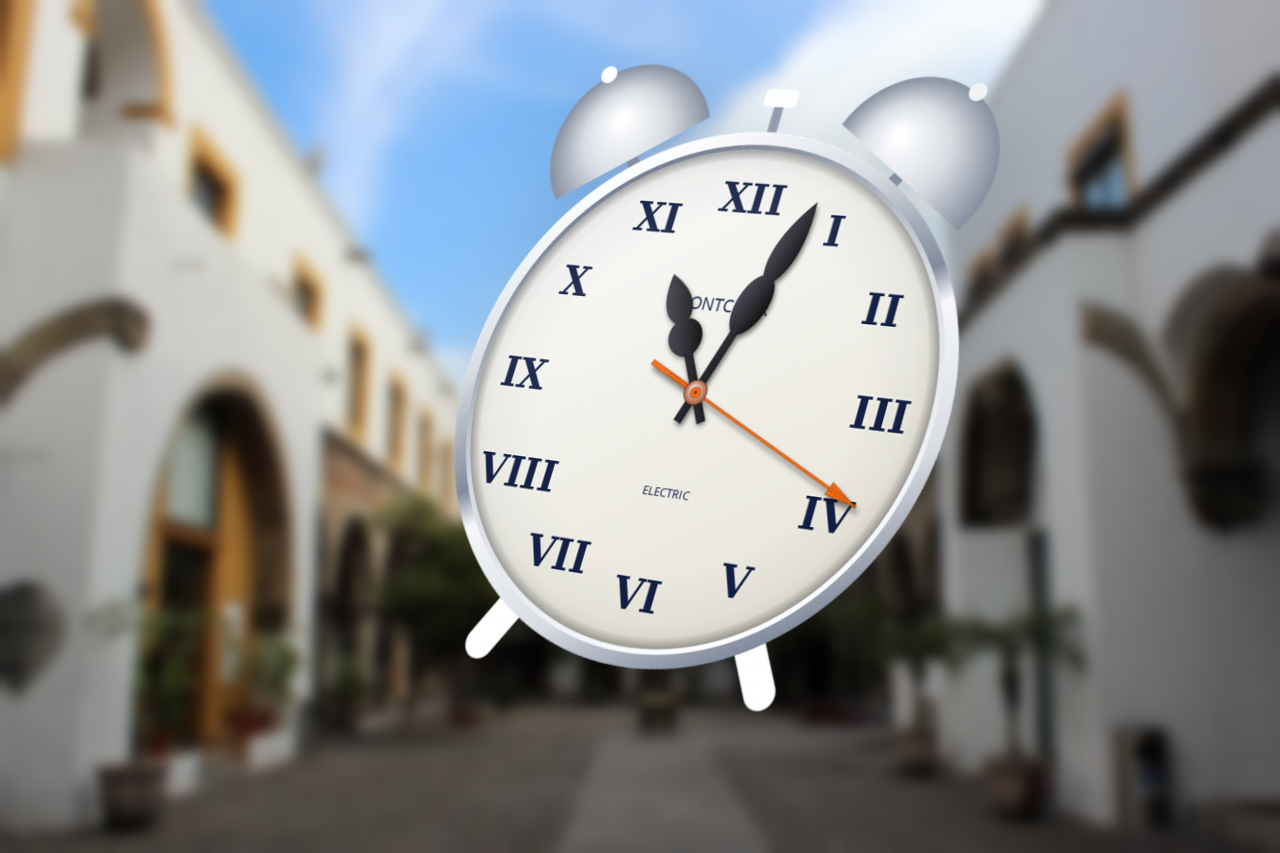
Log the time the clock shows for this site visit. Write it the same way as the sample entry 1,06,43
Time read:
11,03,19
